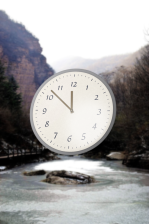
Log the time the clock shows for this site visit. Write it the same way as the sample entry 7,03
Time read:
11,52
